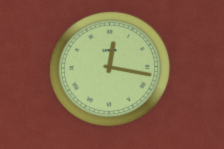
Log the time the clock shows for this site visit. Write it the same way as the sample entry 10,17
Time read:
12,17
